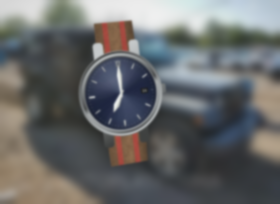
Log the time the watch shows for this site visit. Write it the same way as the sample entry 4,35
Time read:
7,00
